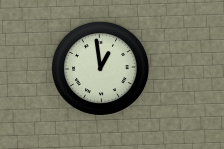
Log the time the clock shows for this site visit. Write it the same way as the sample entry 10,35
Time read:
12,59
